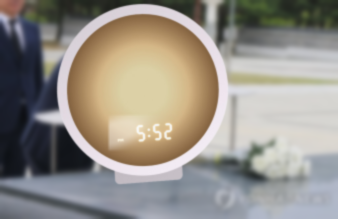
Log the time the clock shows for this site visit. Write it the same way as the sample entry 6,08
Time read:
5,52
